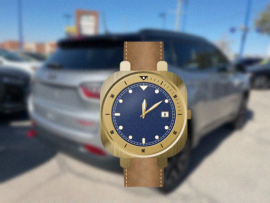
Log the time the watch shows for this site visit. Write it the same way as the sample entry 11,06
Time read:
12,09
